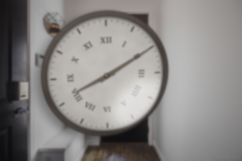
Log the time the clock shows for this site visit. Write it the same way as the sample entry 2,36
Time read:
8,10
